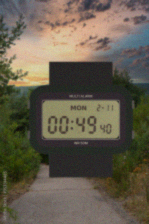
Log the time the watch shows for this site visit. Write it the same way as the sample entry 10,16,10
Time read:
0,49,40
